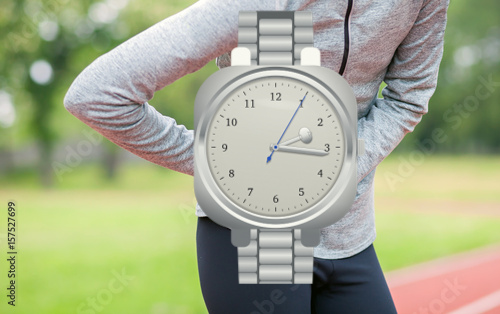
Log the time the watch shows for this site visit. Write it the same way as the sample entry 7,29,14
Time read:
2,16,05
